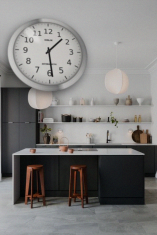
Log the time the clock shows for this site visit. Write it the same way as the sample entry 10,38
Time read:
1,29
